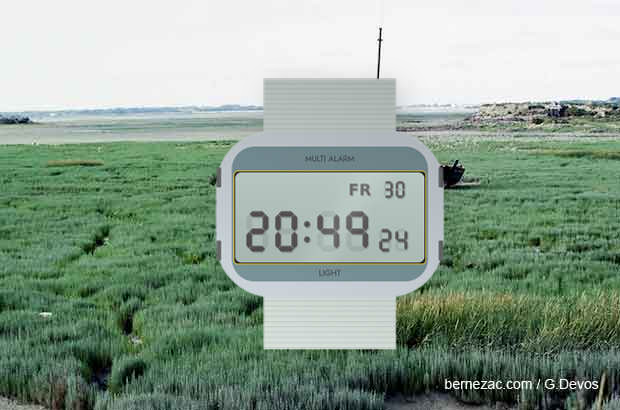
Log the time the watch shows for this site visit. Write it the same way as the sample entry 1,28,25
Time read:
20,49,24
